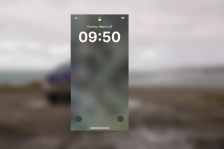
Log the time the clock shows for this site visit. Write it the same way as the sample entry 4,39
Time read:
9,50
